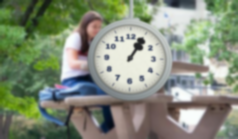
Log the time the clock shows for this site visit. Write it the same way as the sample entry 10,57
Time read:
1,05
